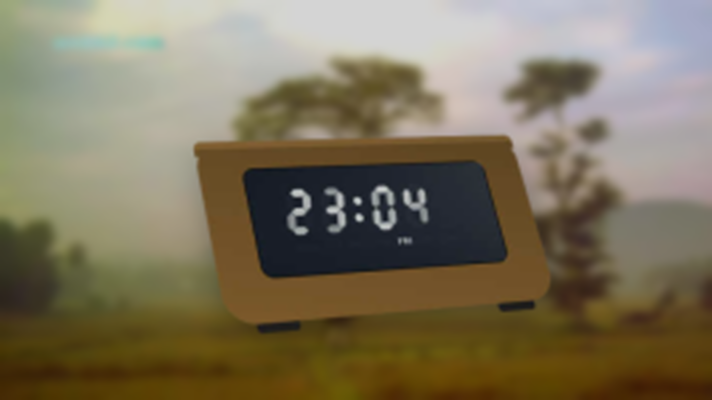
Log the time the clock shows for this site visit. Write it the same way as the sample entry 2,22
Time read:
23,04
